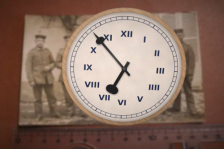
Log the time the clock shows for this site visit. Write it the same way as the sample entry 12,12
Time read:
6,53
